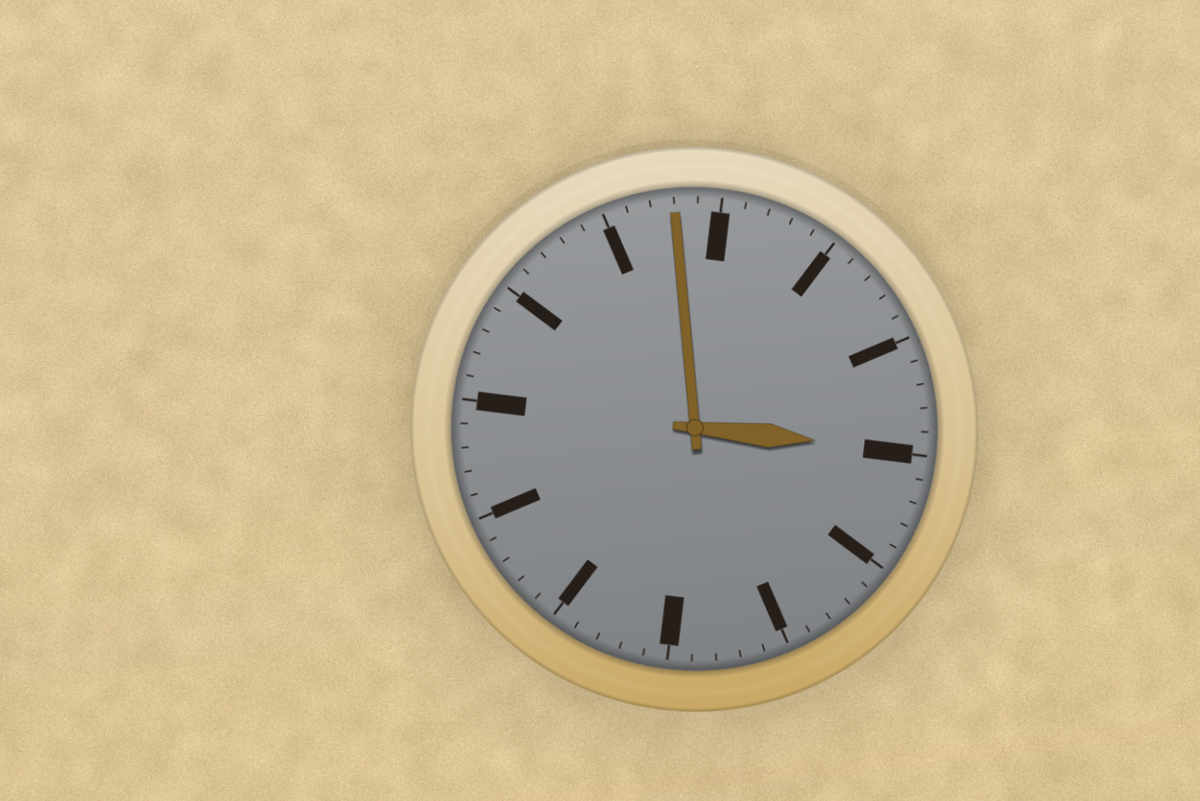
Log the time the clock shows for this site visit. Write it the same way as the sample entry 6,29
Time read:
2,58
